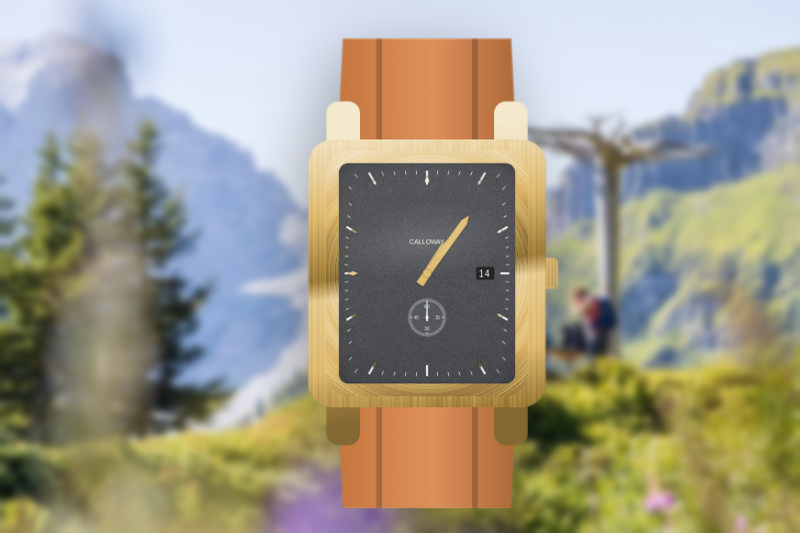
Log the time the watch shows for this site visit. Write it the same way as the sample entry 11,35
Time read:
1,06
